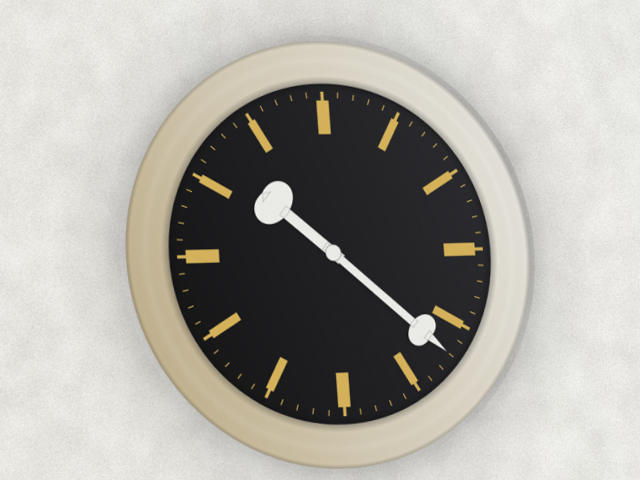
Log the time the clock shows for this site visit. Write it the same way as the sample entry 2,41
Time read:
10,22
